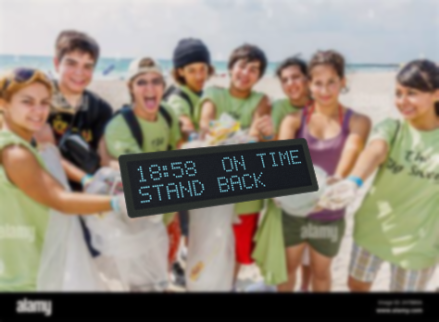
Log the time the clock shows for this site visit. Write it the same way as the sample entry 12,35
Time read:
18,58
